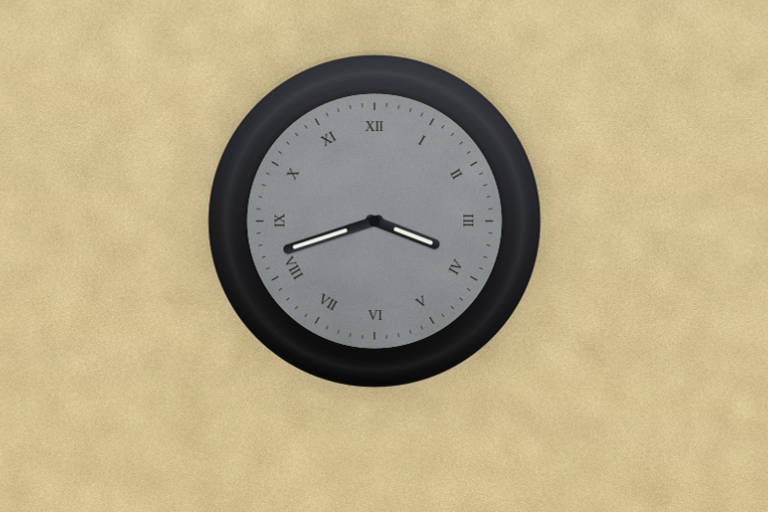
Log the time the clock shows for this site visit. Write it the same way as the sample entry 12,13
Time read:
3,42
